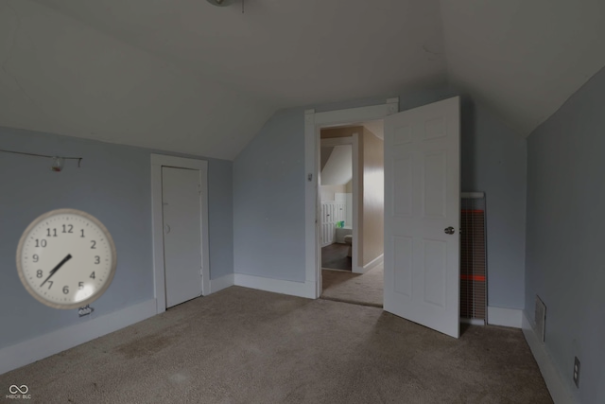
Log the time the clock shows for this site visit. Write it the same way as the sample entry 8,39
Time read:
7,37
